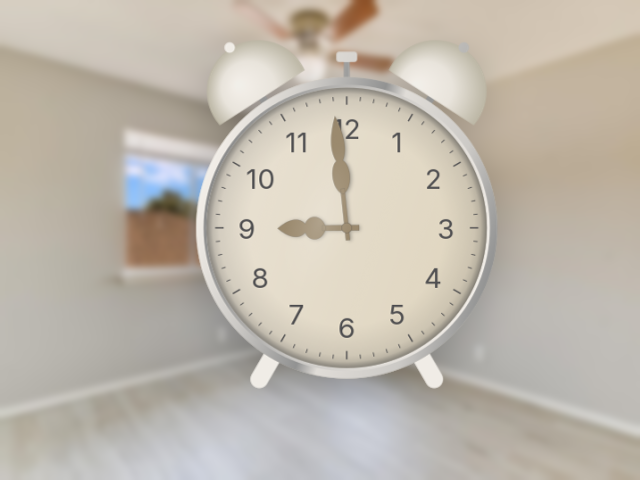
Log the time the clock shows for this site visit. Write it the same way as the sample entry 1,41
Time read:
8,59
